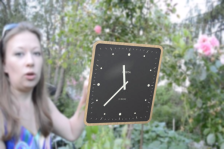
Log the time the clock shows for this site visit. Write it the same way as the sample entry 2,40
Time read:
11,37
